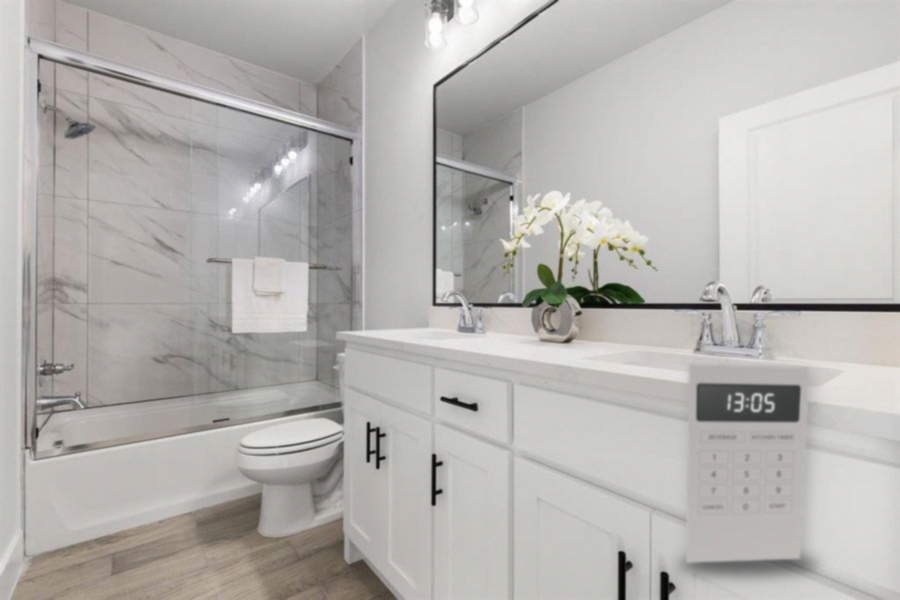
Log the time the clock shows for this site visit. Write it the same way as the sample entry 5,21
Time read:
13,05
